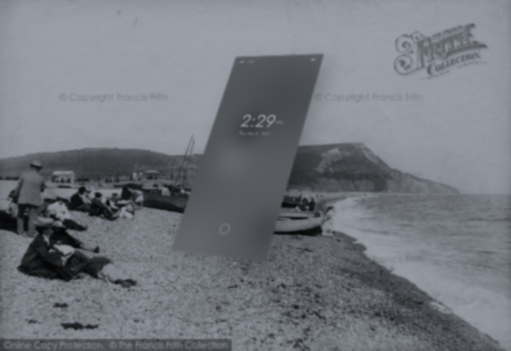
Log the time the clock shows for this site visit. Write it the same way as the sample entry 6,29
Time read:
2,29
